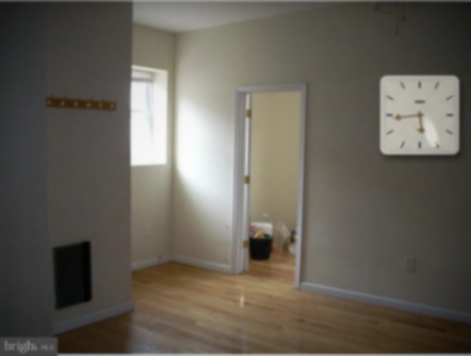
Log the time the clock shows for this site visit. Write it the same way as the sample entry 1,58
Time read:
5,44
